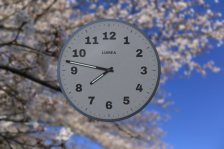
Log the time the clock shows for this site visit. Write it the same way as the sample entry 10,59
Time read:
7,47
